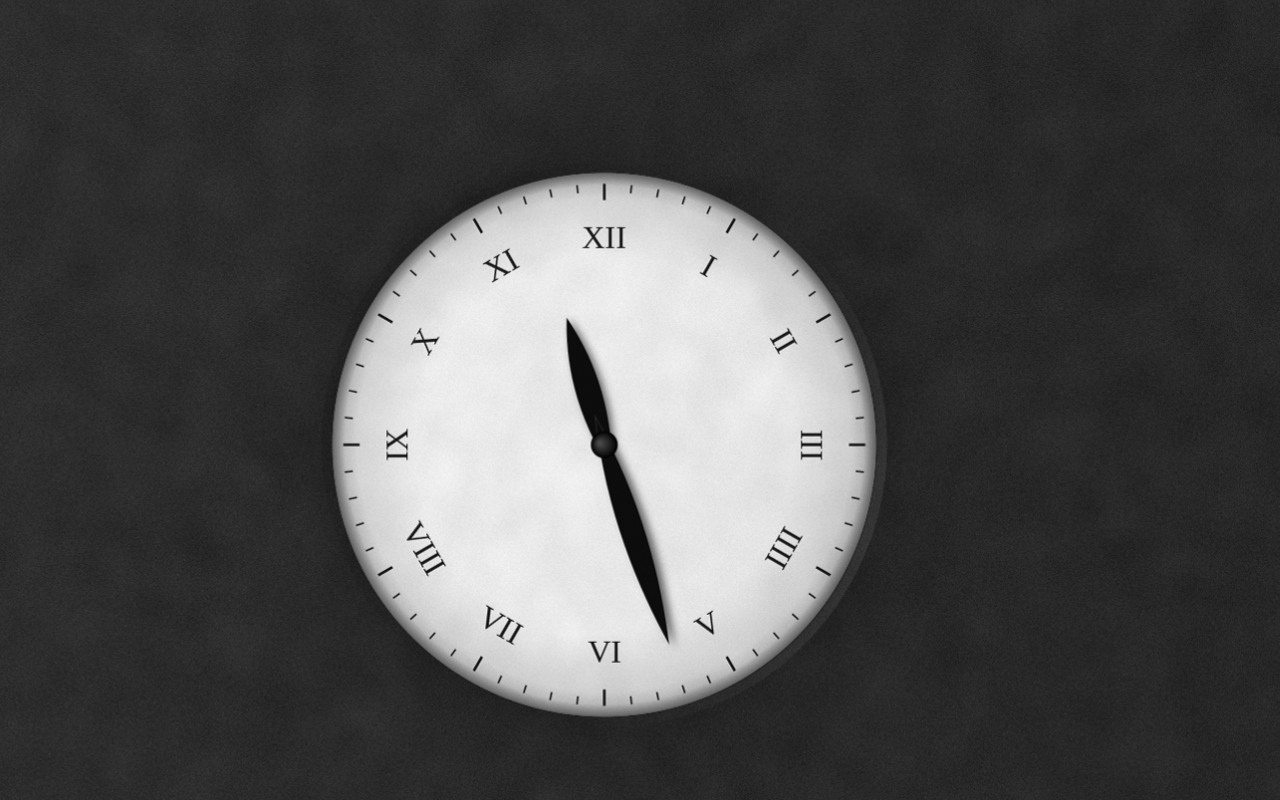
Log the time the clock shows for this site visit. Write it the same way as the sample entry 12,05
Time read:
11,27
